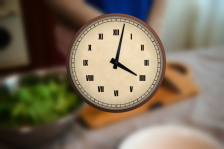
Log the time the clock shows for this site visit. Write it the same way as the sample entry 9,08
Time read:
4,02
